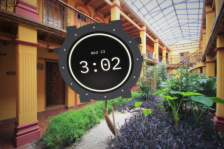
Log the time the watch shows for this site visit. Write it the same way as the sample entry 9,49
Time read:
3,02
